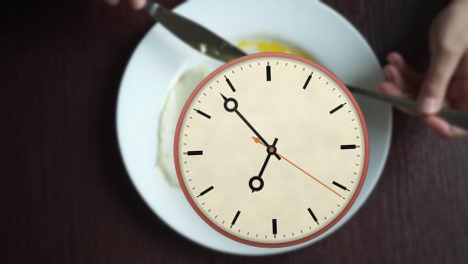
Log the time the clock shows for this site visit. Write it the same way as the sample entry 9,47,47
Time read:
6,53,21
